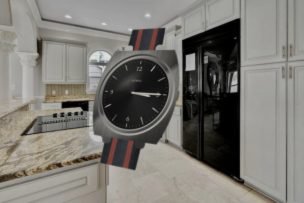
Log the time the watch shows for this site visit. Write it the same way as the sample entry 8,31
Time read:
3,15
